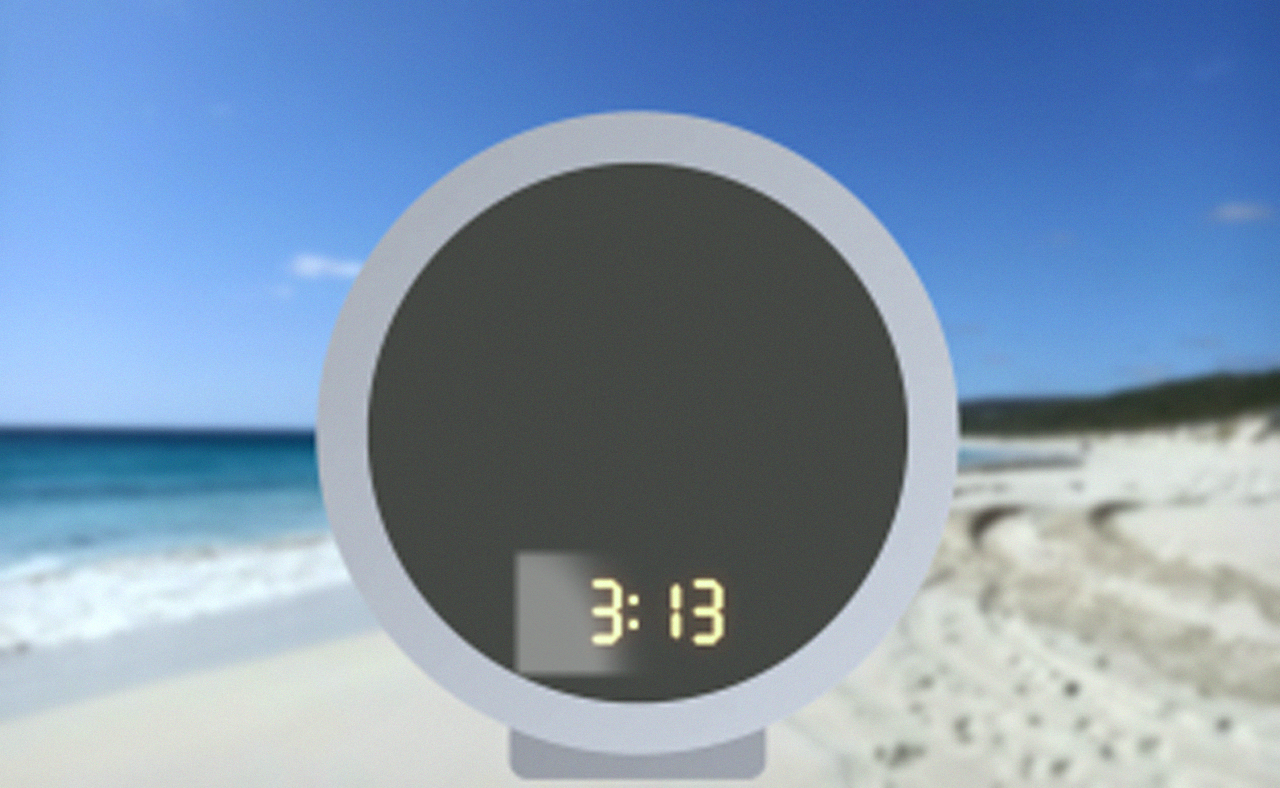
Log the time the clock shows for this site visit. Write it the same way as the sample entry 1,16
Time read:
3,13
